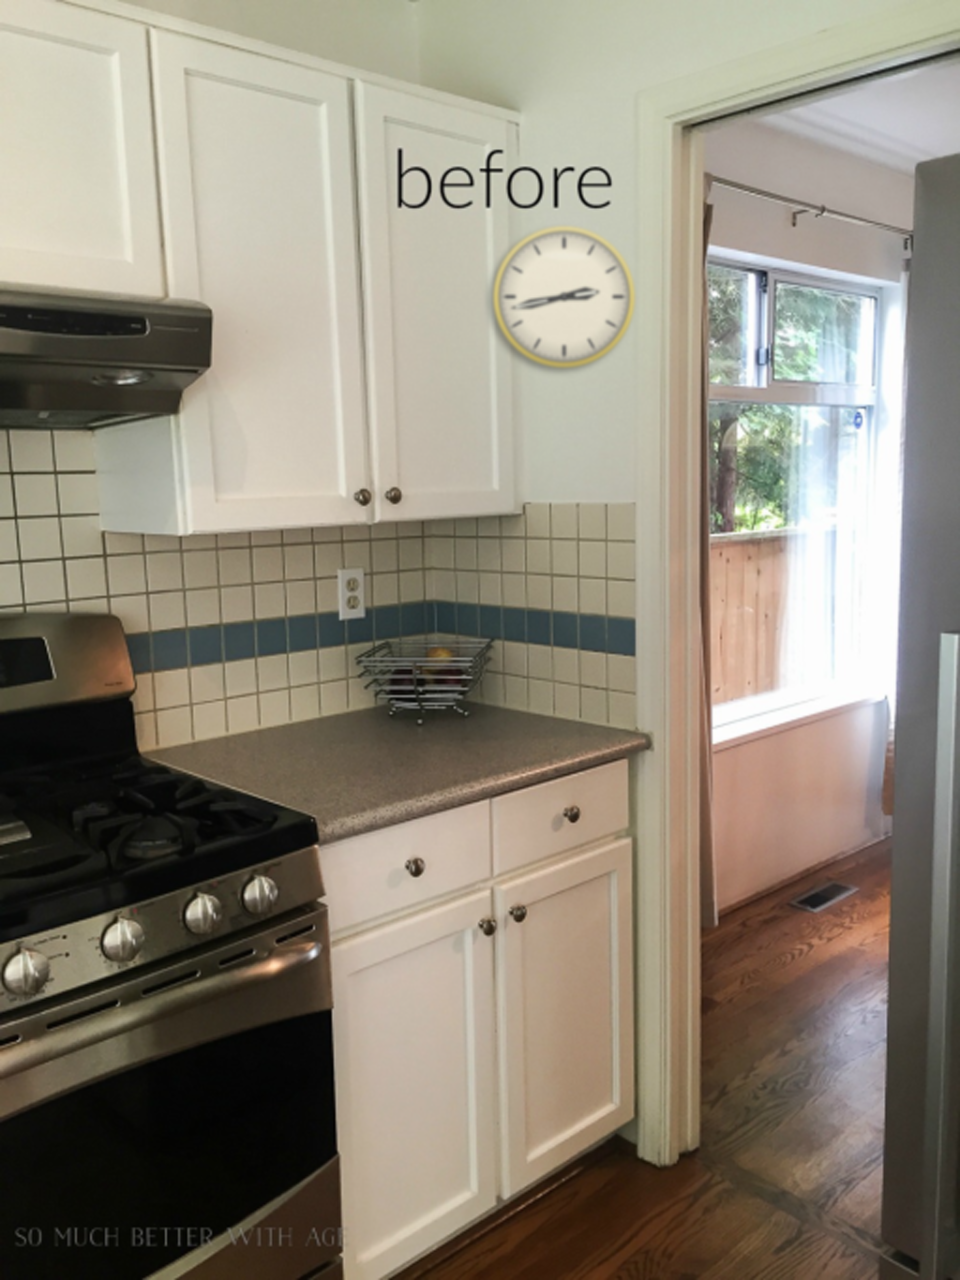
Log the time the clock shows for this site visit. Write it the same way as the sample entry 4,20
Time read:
2,43
